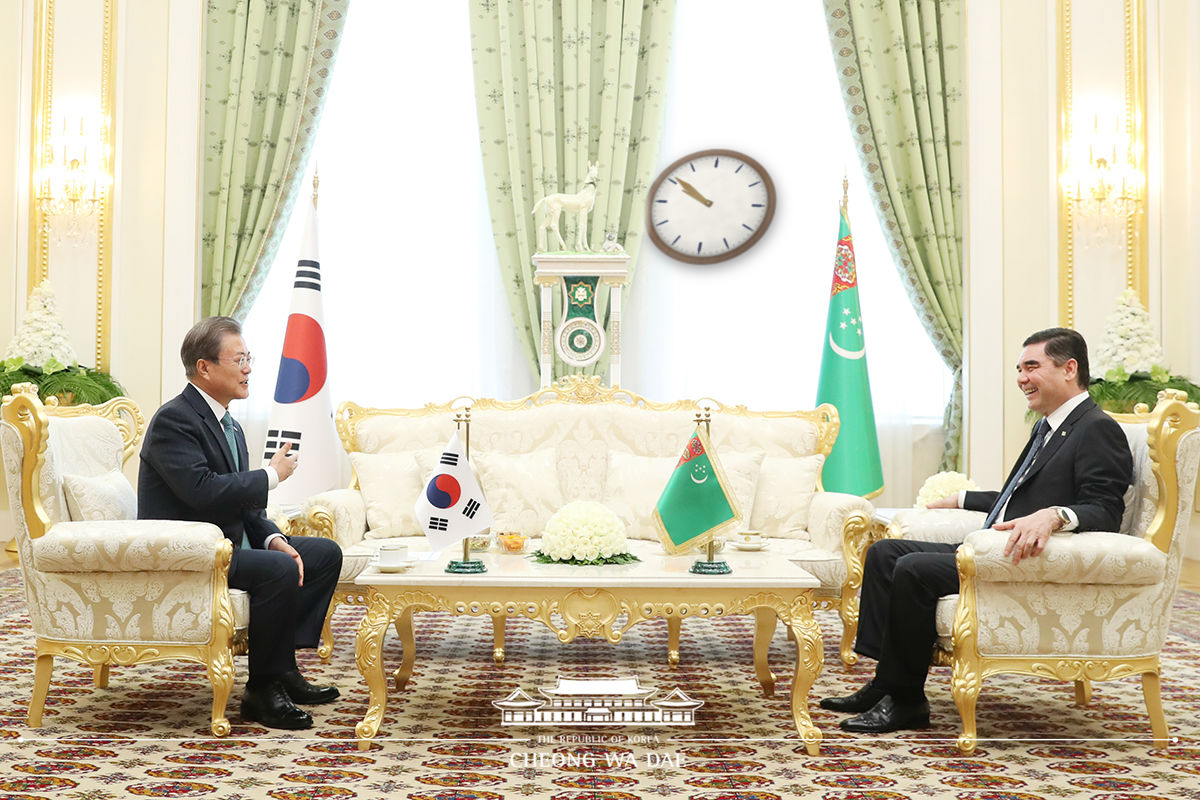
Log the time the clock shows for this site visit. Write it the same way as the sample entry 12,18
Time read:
9,51
